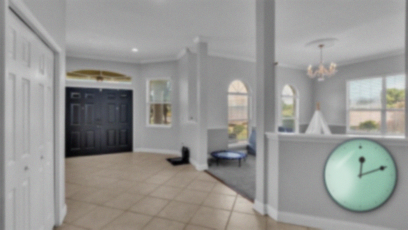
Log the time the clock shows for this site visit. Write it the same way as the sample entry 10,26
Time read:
12,12
